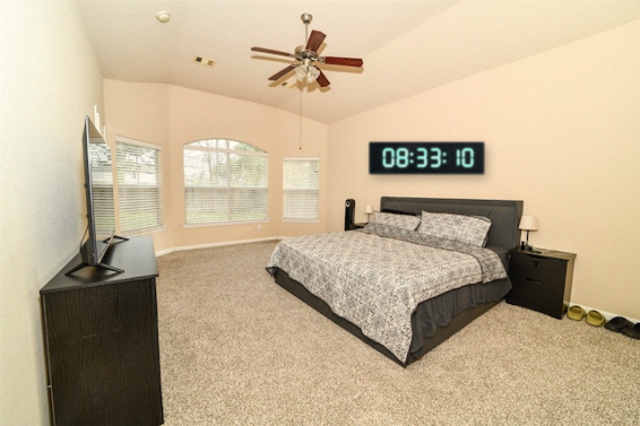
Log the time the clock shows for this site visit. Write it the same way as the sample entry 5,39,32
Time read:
8,33,10
